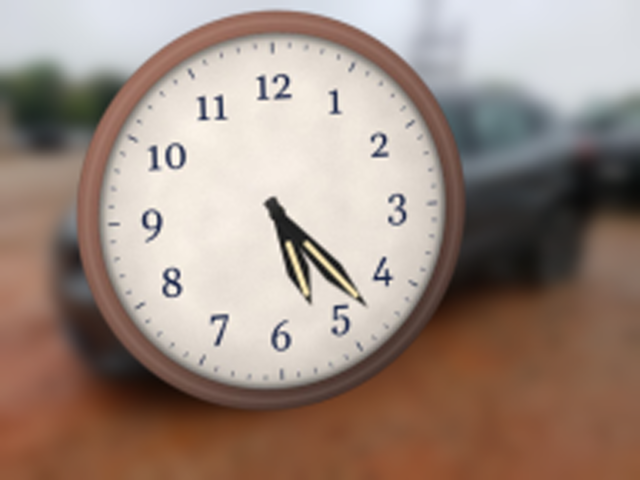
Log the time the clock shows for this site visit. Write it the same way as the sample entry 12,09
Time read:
5,23
